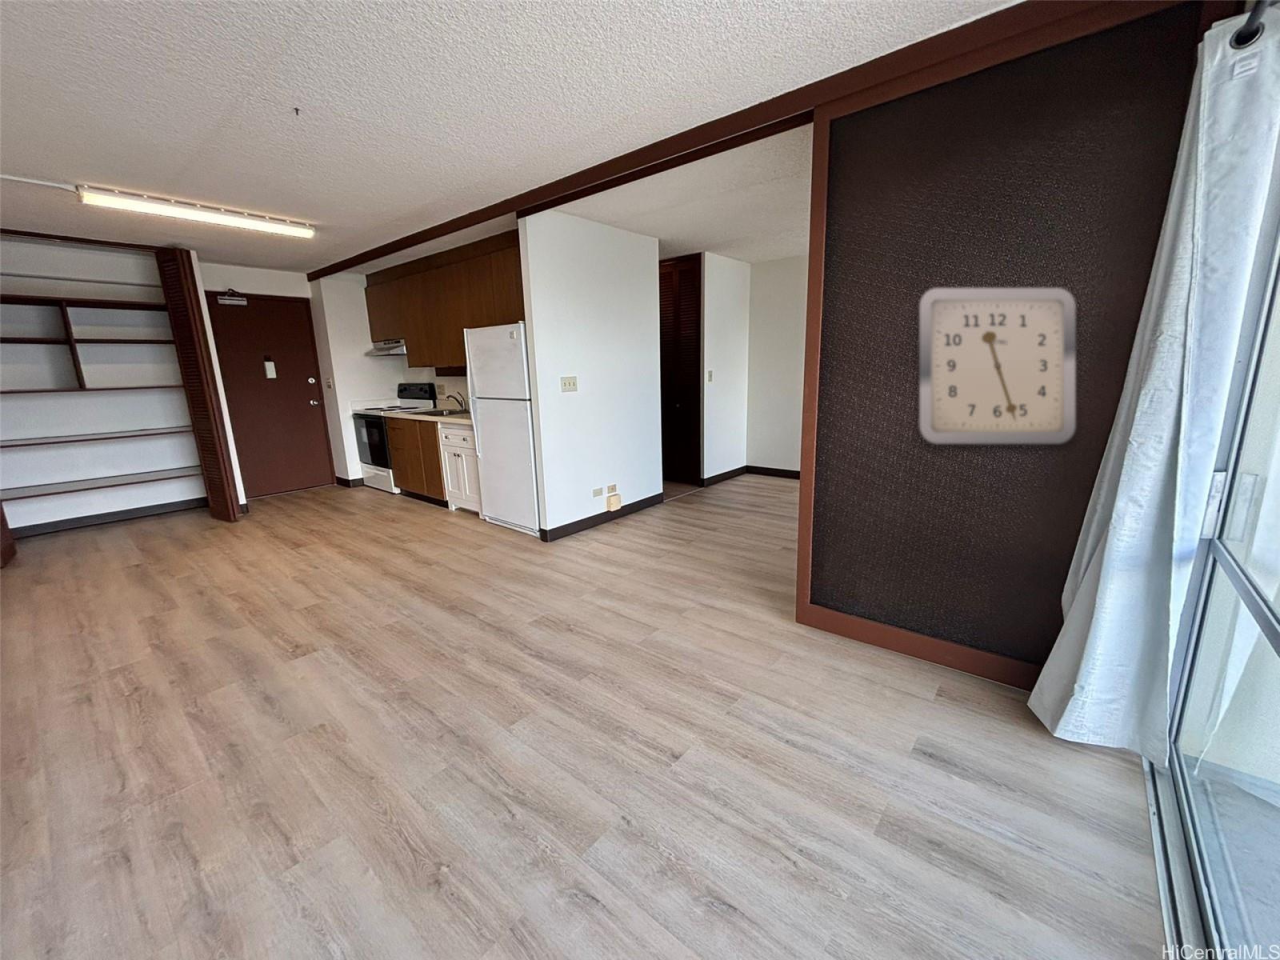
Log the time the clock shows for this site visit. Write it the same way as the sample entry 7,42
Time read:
11,27
